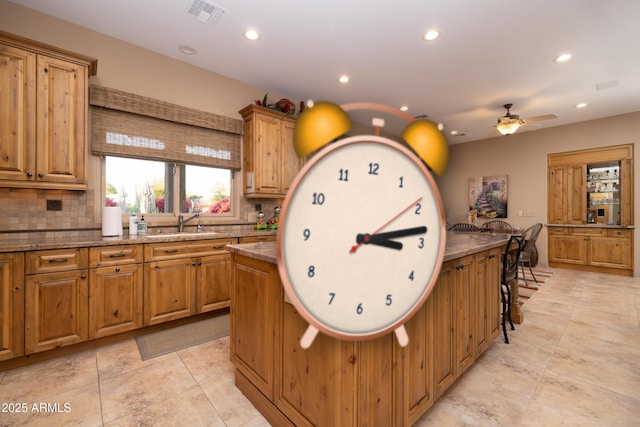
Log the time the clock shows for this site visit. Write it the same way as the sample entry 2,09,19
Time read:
3,13,09
